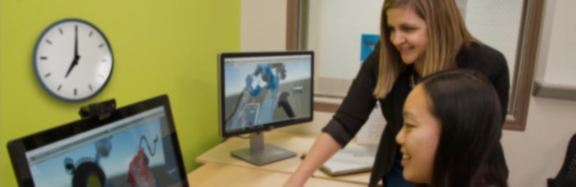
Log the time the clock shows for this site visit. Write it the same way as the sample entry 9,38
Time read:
7,00
